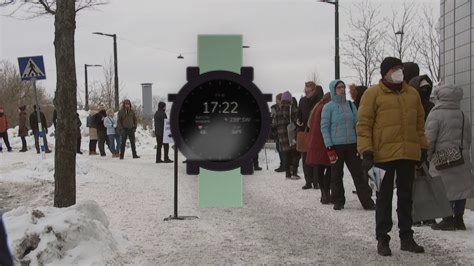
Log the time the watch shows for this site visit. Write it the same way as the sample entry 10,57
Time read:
17,22
